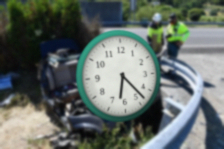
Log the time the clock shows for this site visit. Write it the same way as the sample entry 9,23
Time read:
6,23
